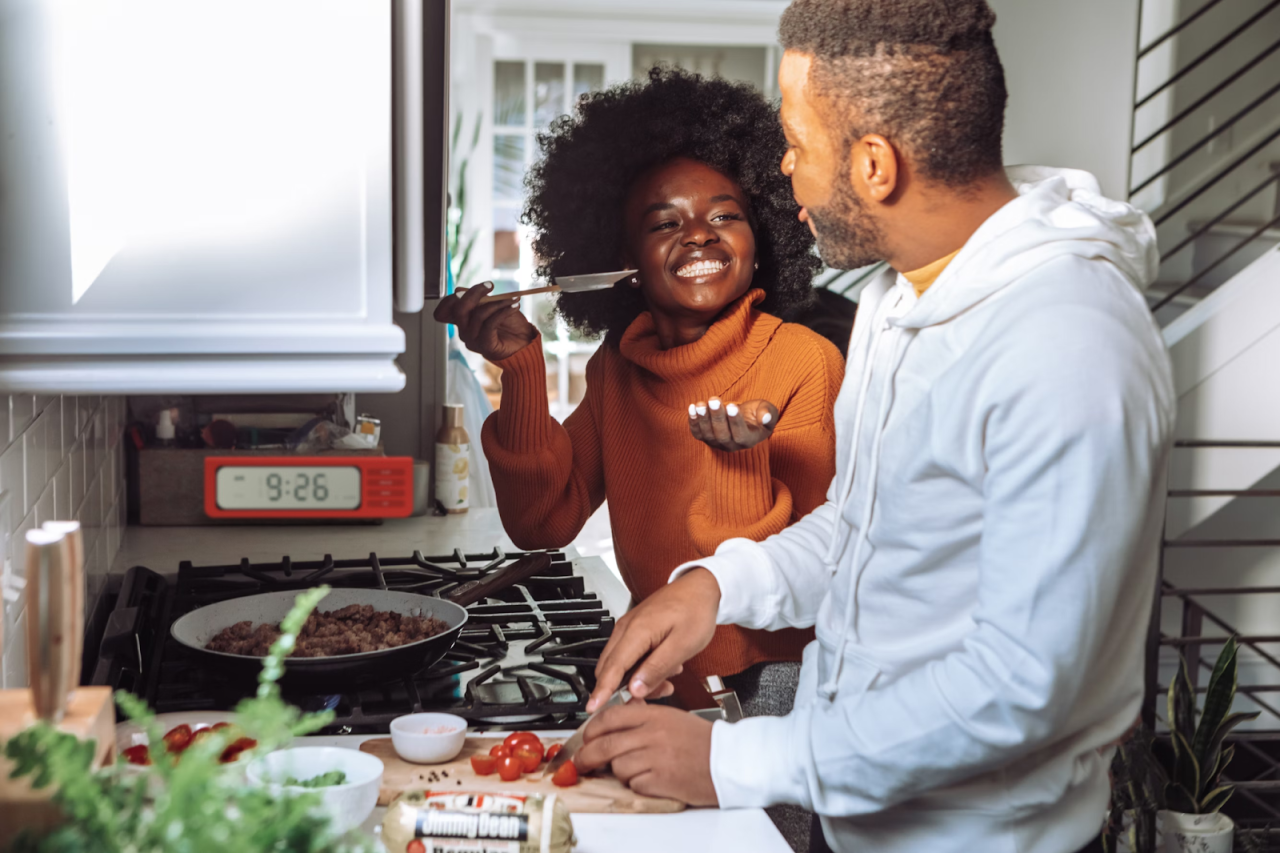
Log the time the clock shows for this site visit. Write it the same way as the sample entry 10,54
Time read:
9,26
